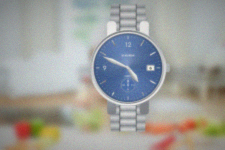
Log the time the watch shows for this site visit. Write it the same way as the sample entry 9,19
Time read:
4,49
